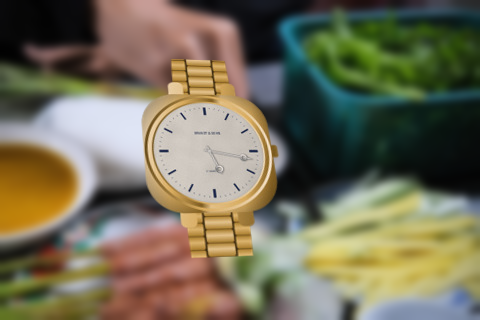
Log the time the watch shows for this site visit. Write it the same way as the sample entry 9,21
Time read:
5,17
